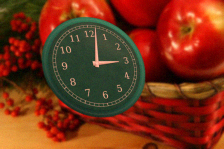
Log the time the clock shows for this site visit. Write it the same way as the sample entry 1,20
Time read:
3,02
